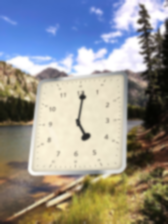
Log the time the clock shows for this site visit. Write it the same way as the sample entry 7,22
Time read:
5,01
